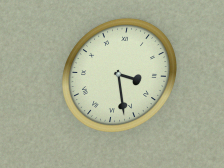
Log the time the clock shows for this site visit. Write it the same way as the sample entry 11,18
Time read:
3,27
